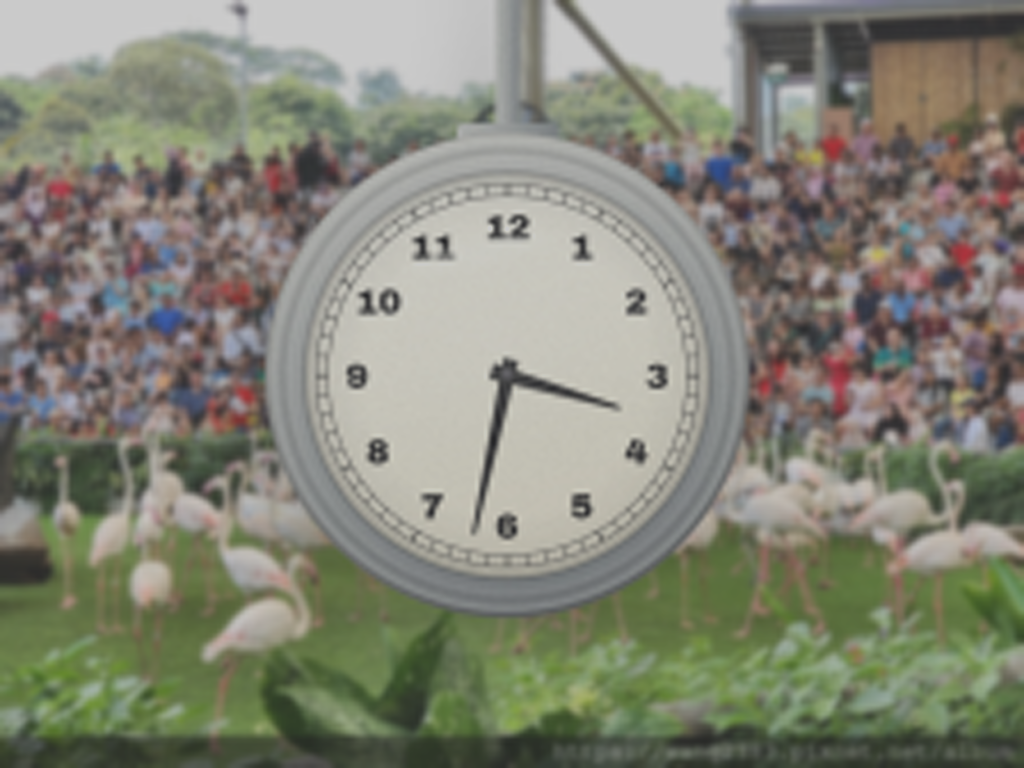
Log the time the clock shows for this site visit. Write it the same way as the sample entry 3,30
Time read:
3,32
